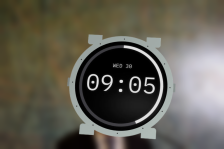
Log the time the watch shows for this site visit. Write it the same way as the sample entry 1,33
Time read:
9,05
